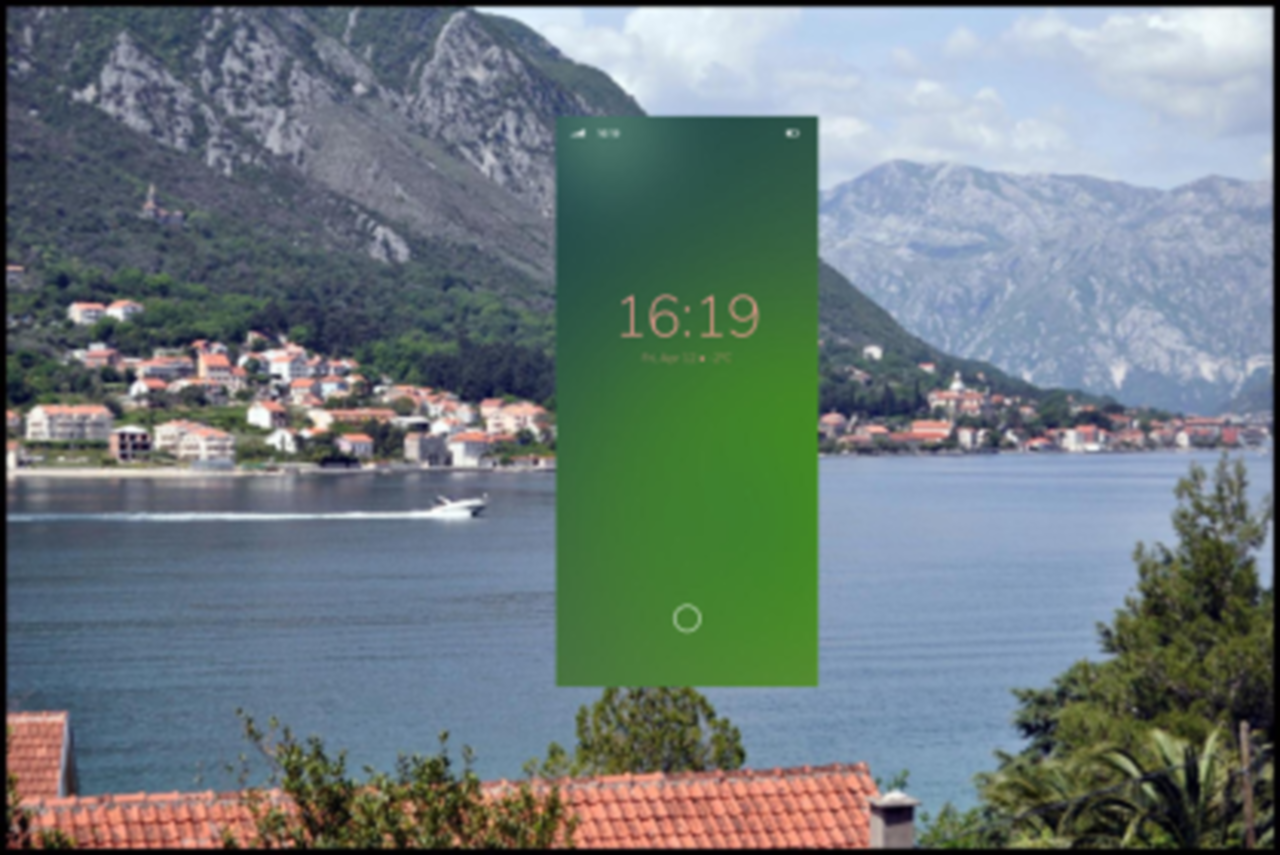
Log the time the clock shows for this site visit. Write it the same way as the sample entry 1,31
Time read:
16,19
